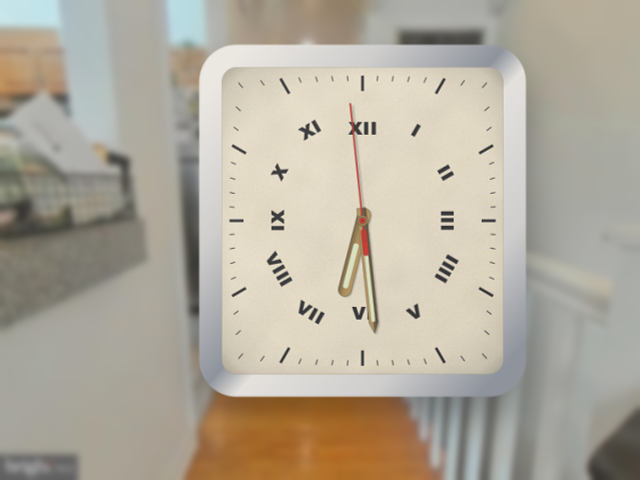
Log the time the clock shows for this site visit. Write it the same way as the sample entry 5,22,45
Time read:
6,28,59
